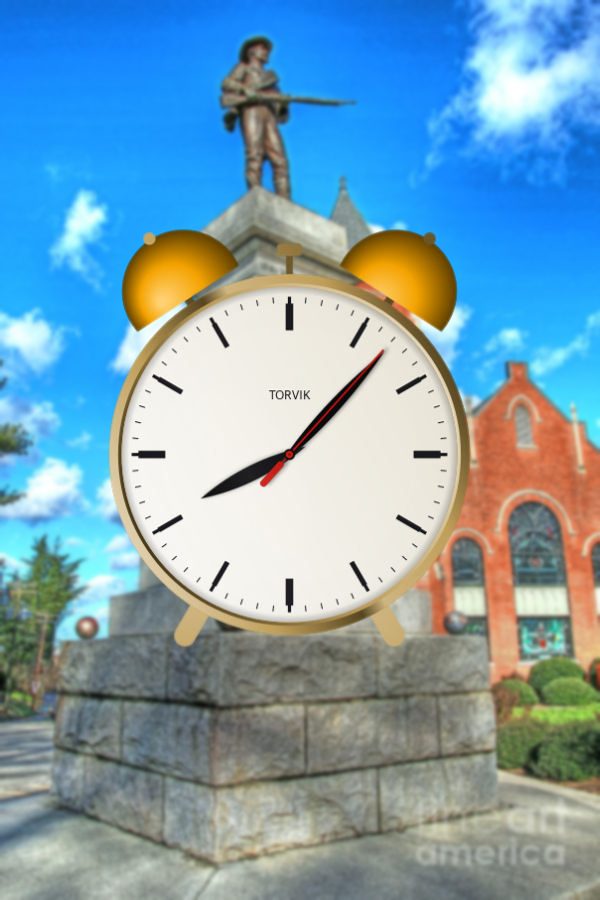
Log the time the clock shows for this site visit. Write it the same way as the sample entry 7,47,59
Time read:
8,07,07
